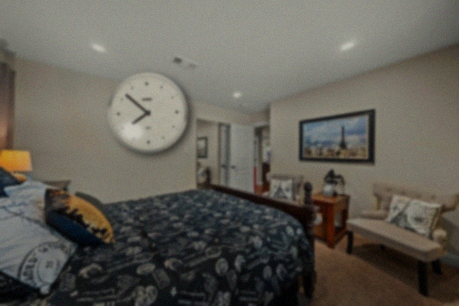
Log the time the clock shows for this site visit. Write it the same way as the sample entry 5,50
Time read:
7,52
